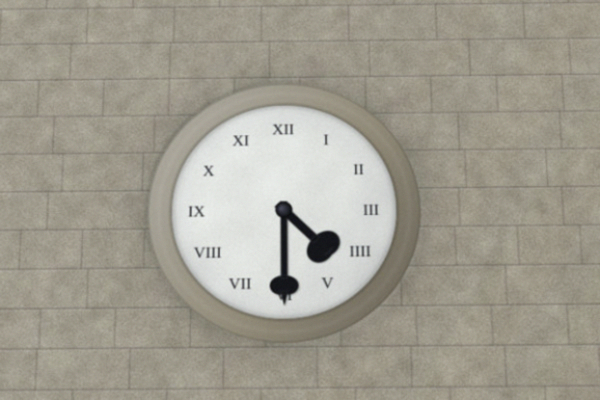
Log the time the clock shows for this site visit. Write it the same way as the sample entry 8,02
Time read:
4,30
